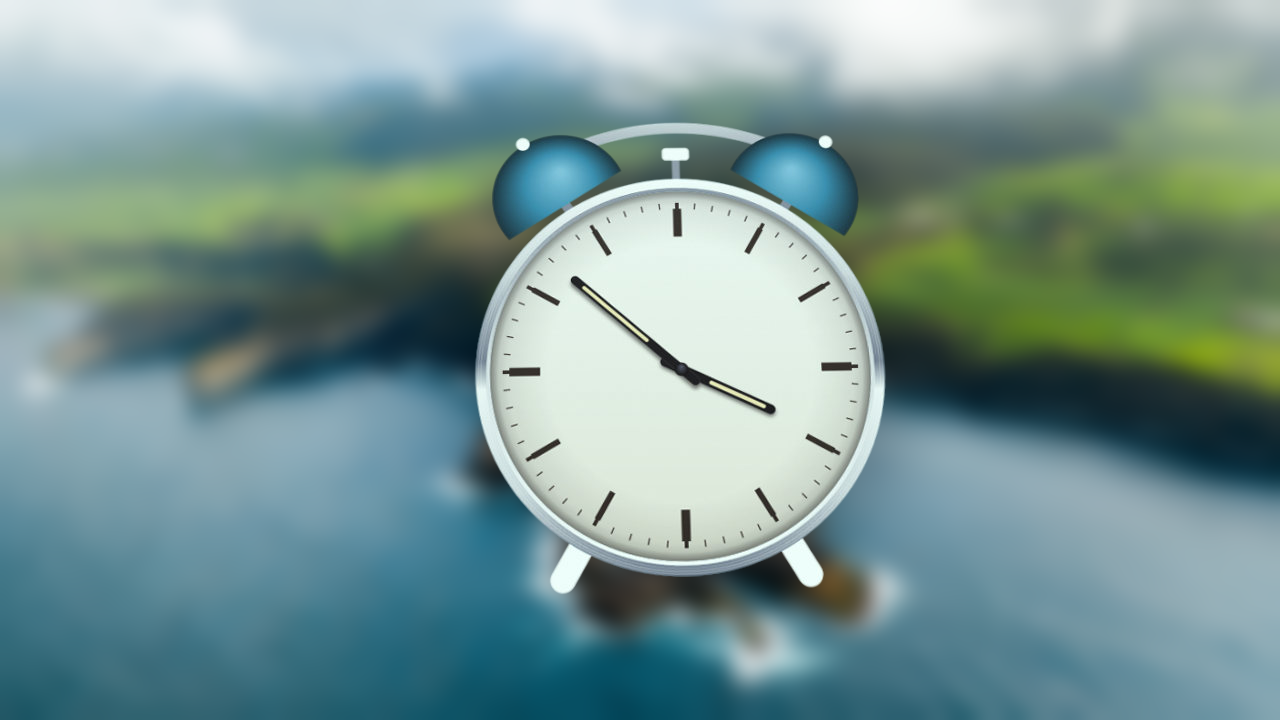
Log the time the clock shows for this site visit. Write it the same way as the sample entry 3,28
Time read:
3,52
